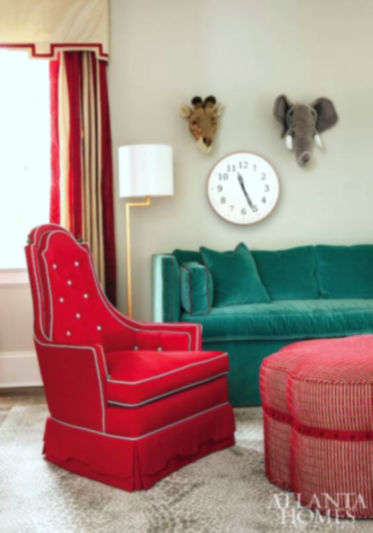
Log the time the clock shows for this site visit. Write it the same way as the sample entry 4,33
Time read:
11,26
